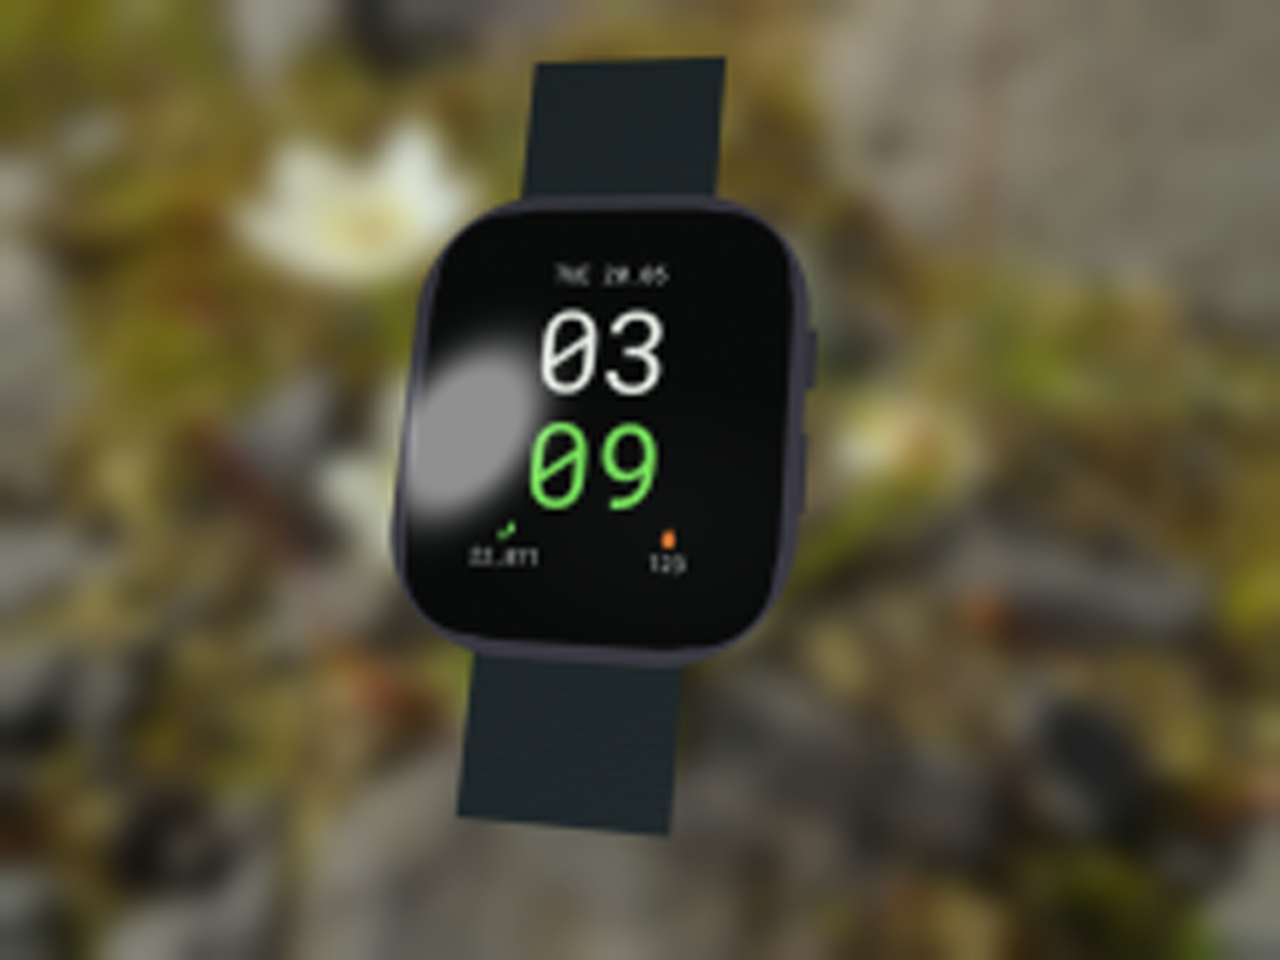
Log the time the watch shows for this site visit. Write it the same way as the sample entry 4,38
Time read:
3,09
